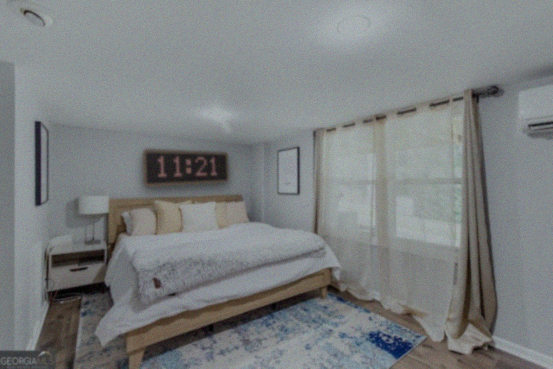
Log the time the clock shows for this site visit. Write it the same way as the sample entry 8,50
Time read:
11,21
